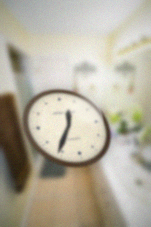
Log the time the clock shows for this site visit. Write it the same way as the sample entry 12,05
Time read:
12,36
